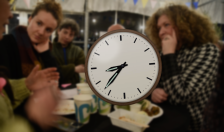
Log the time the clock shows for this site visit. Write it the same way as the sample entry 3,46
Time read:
8,37
